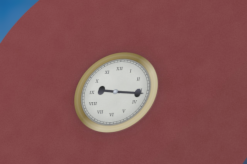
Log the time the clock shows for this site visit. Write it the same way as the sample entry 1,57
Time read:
9,16
